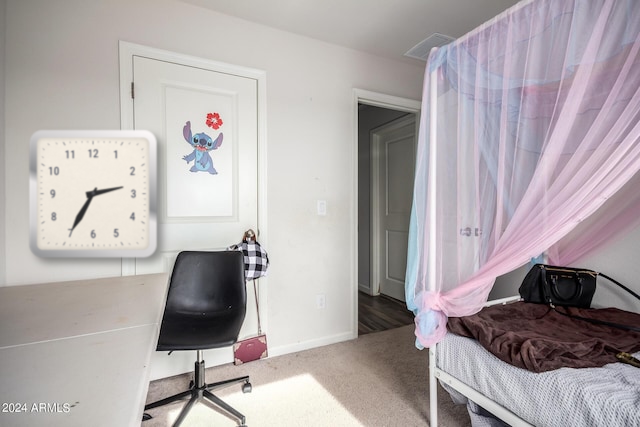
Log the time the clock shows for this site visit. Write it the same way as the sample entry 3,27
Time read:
2,35
